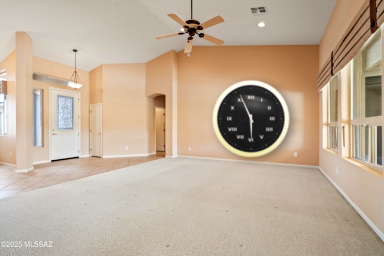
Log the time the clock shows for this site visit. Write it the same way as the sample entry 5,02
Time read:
5,56
